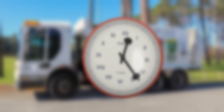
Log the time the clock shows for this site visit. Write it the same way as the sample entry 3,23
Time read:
12,23
